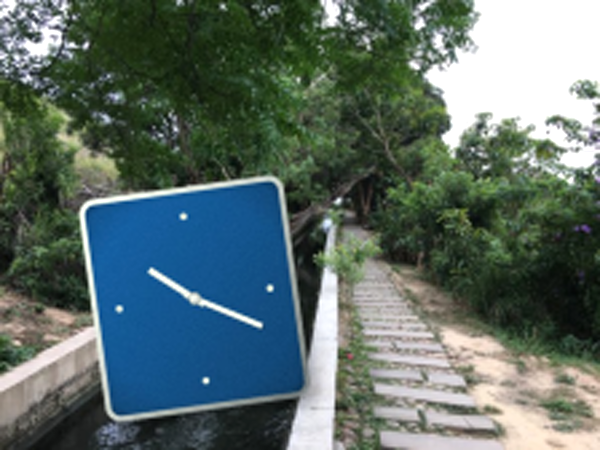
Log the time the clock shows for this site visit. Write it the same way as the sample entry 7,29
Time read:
10,20
